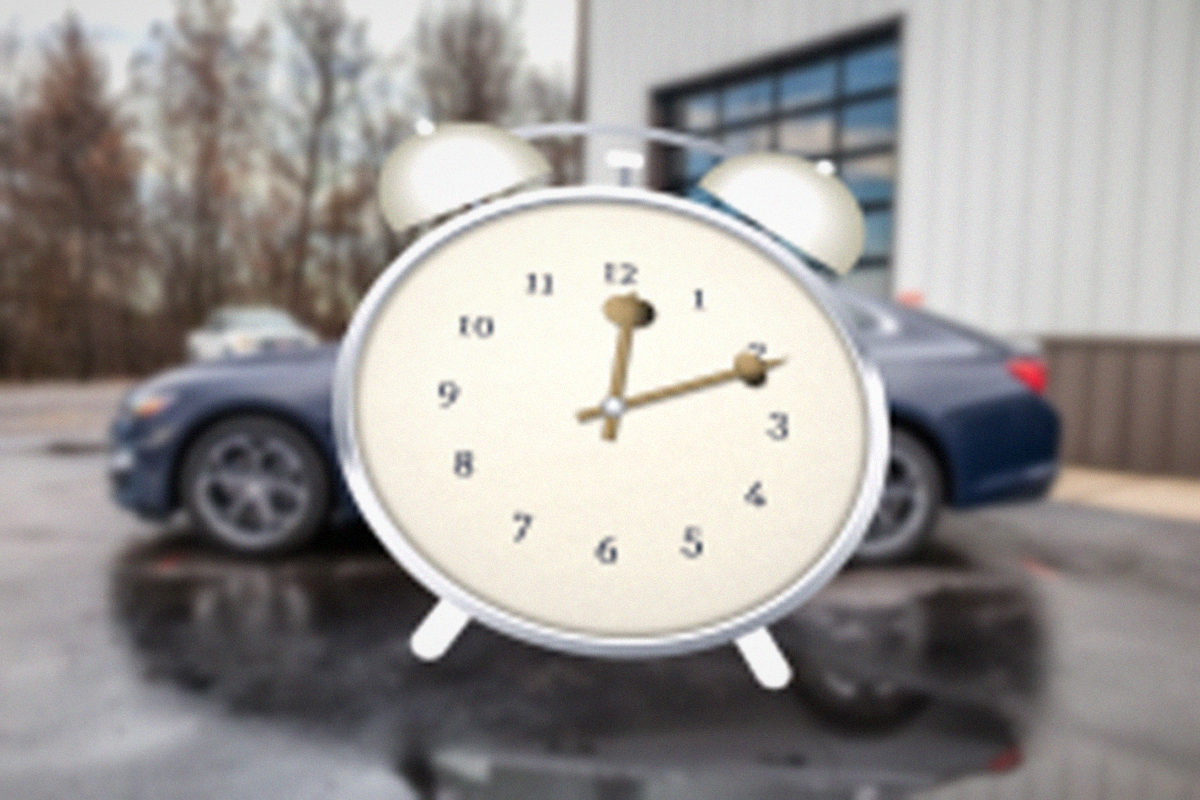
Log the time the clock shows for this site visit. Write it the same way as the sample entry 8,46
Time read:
12,11
